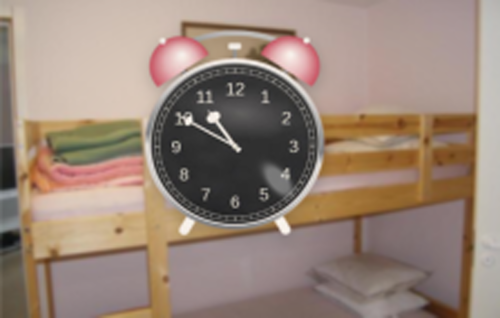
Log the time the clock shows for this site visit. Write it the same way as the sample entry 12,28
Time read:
10,50
